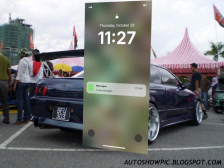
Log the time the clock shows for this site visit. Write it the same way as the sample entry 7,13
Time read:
11,27
